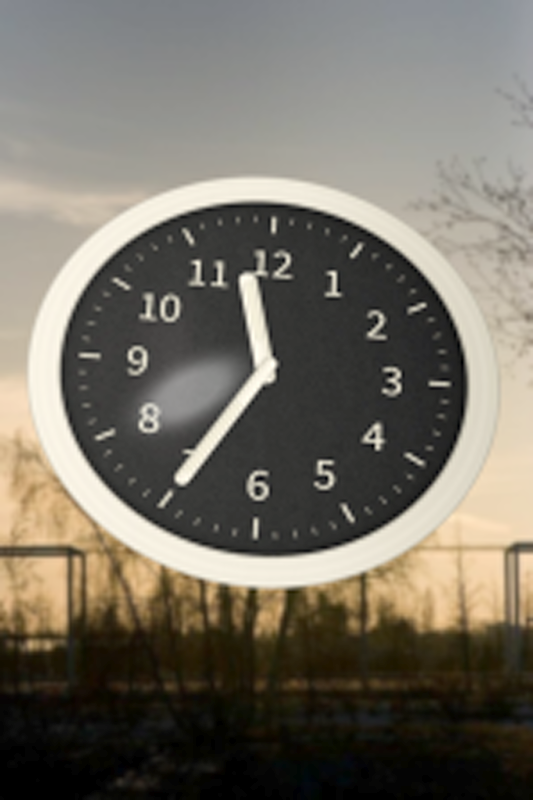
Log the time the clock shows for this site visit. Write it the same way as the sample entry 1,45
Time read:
11,35
